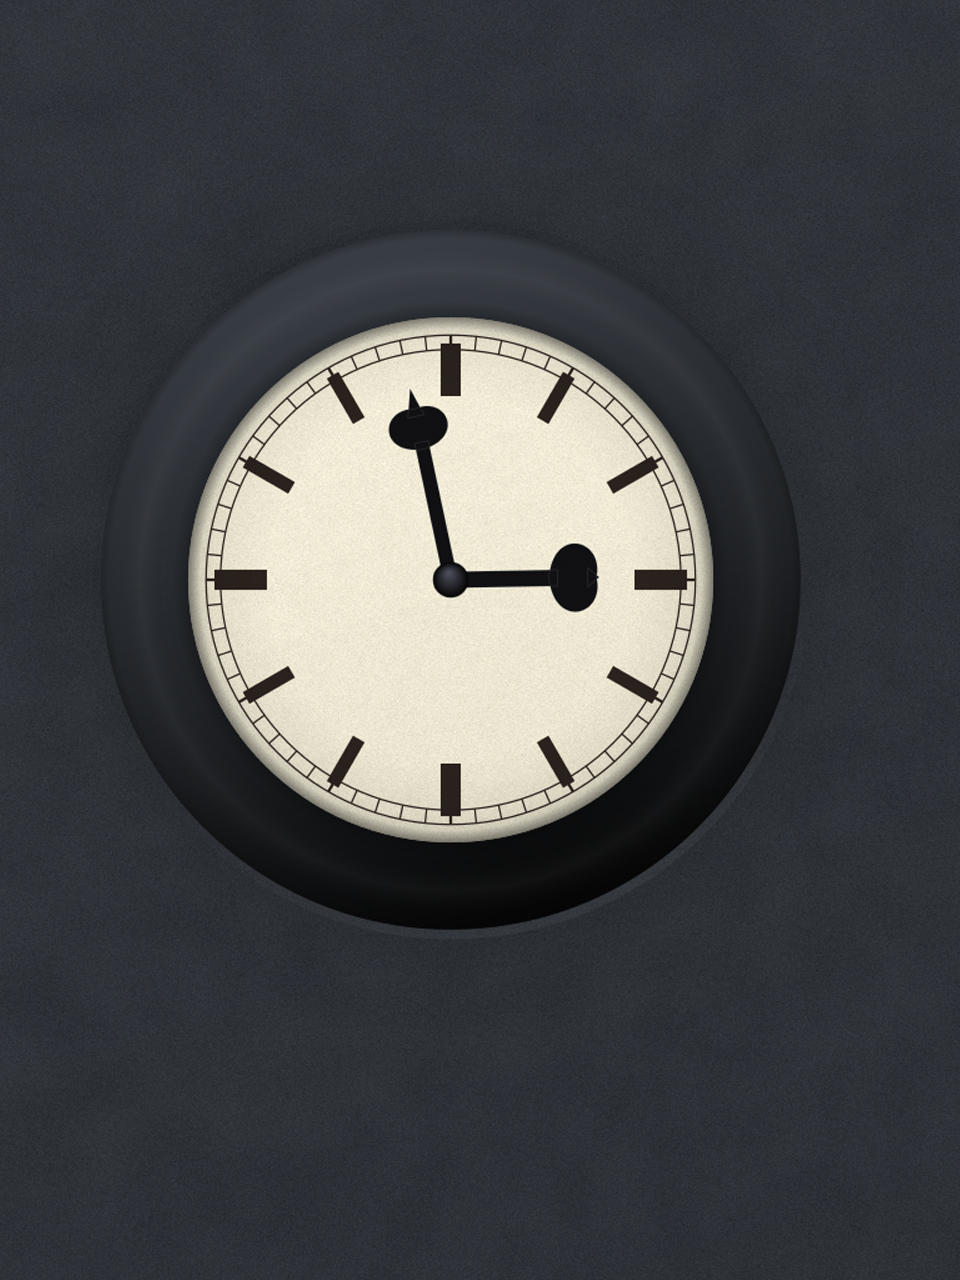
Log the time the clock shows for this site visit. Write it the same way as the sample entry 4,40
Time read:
2,58
